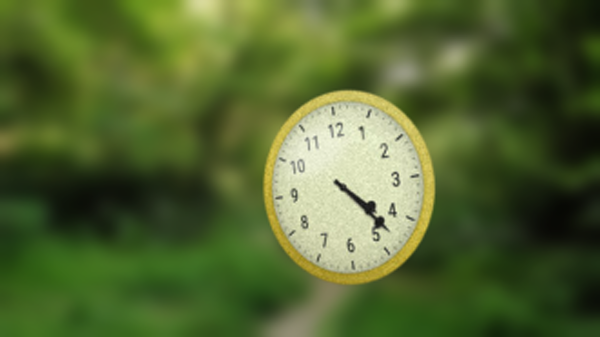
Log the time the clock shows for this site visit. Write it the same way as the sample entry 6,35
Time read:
4,23
